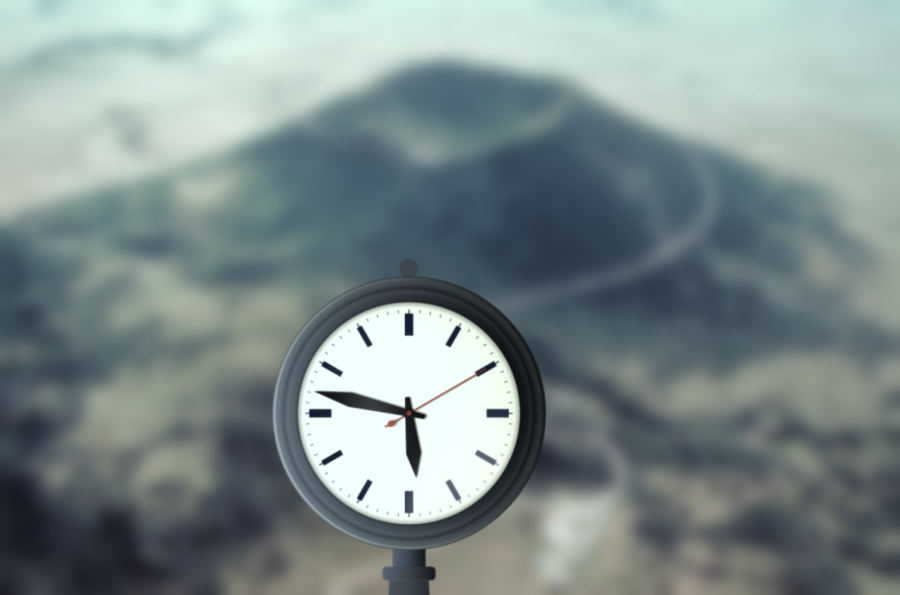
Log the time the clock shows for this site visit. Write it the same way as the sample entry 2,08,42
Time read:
5,47,10
